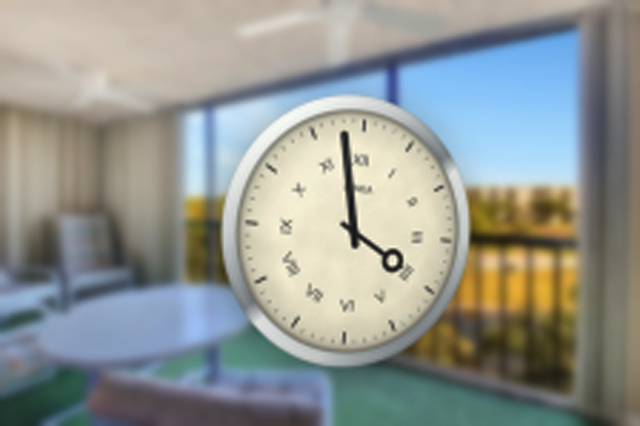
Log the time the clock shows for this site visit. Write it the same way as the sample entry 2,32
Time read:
3,58
